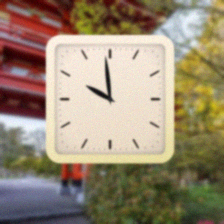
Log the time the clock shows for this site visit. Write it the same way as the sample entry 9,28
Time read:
9,59
